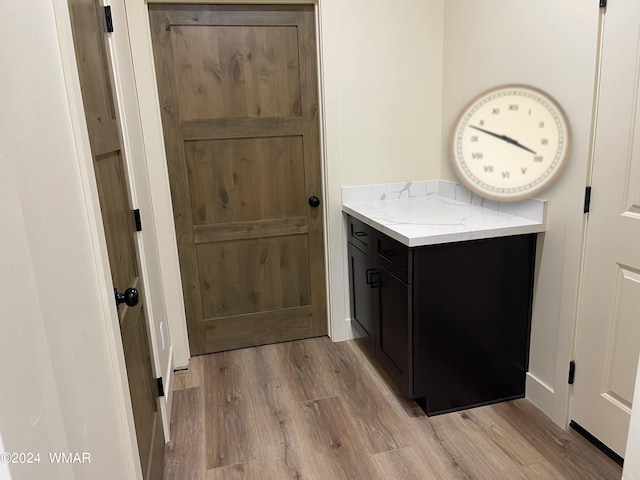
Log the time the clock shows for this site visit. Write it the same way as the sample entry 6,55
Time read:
3,48
